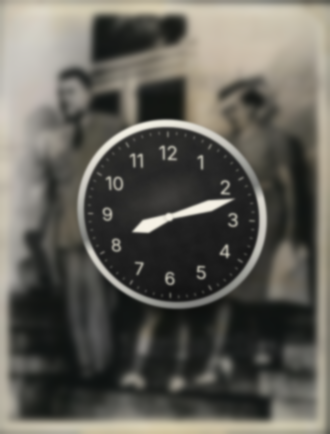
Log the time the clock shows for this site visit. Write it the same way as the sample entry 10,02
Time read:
8,12
